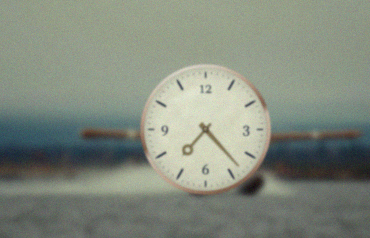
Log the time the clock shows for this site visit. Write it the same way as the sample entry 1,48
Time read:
7,23
